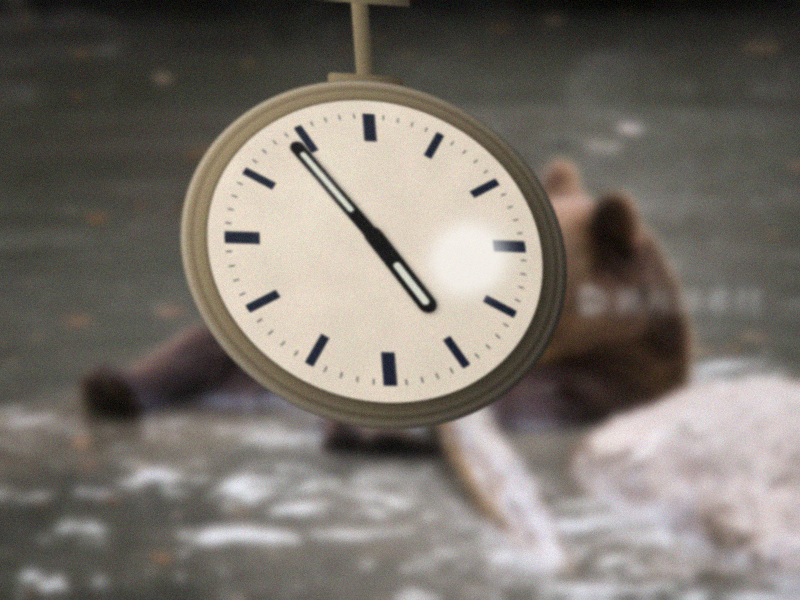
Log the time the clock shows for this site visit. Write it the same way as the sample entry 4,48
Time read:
4,54
